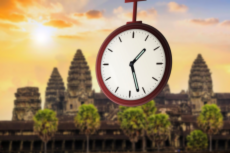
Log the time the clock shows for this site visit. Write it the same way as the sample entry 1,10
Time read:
1,27
